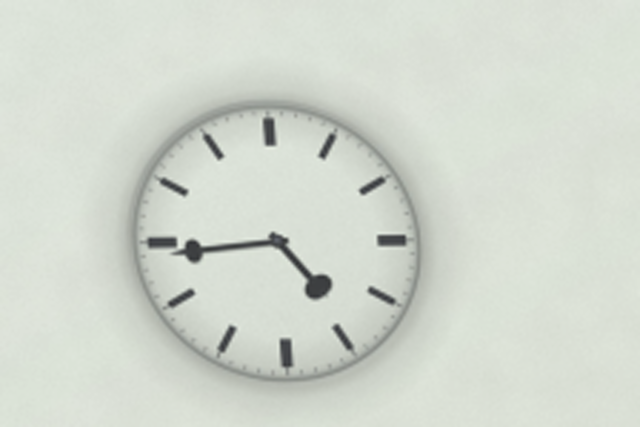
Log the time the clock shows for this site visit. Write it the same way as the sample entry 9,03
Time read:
4,44
